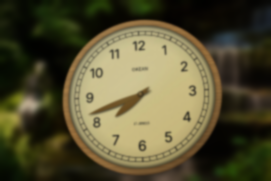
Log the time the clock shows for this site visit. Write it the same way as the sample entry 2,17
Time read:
7,42
